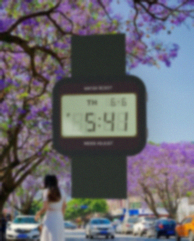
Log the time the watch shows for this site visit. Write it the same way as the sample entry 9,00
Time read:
5,41
